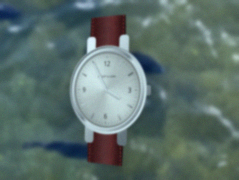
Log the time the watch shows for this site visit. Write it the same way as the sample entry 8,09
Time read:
3,55
